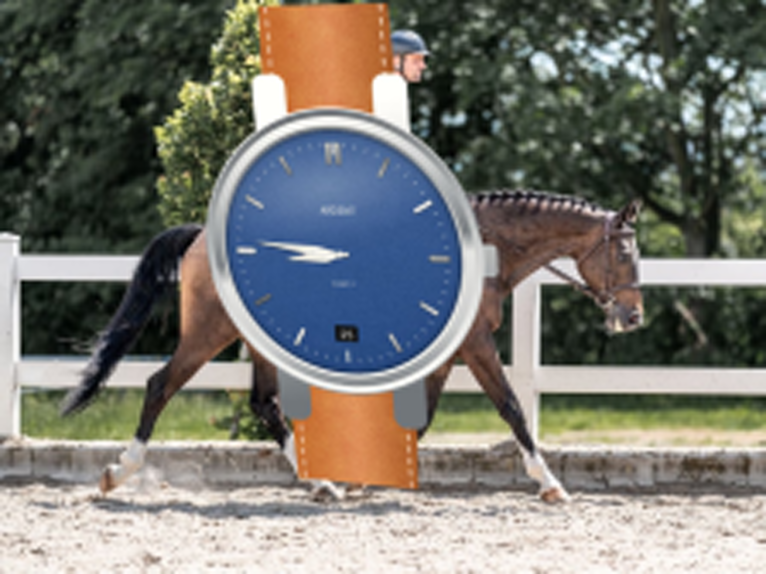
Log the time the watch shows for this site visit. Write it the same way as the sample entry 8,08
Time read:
8,46
